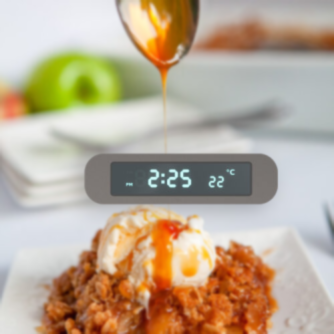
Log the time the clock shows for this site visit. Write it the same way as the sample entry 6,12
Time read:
2,25
